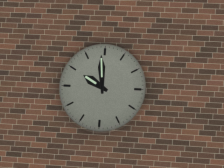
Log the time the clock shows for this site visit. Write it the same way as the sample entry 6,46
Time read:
9,59
